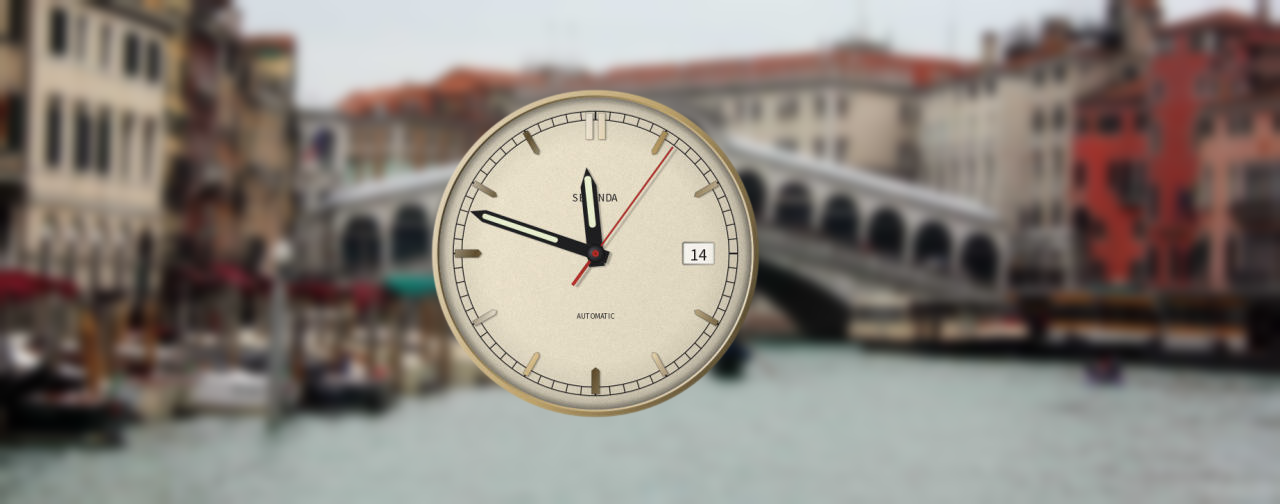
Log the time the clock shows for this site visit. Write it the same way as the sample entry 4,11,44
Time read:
11,48,06
